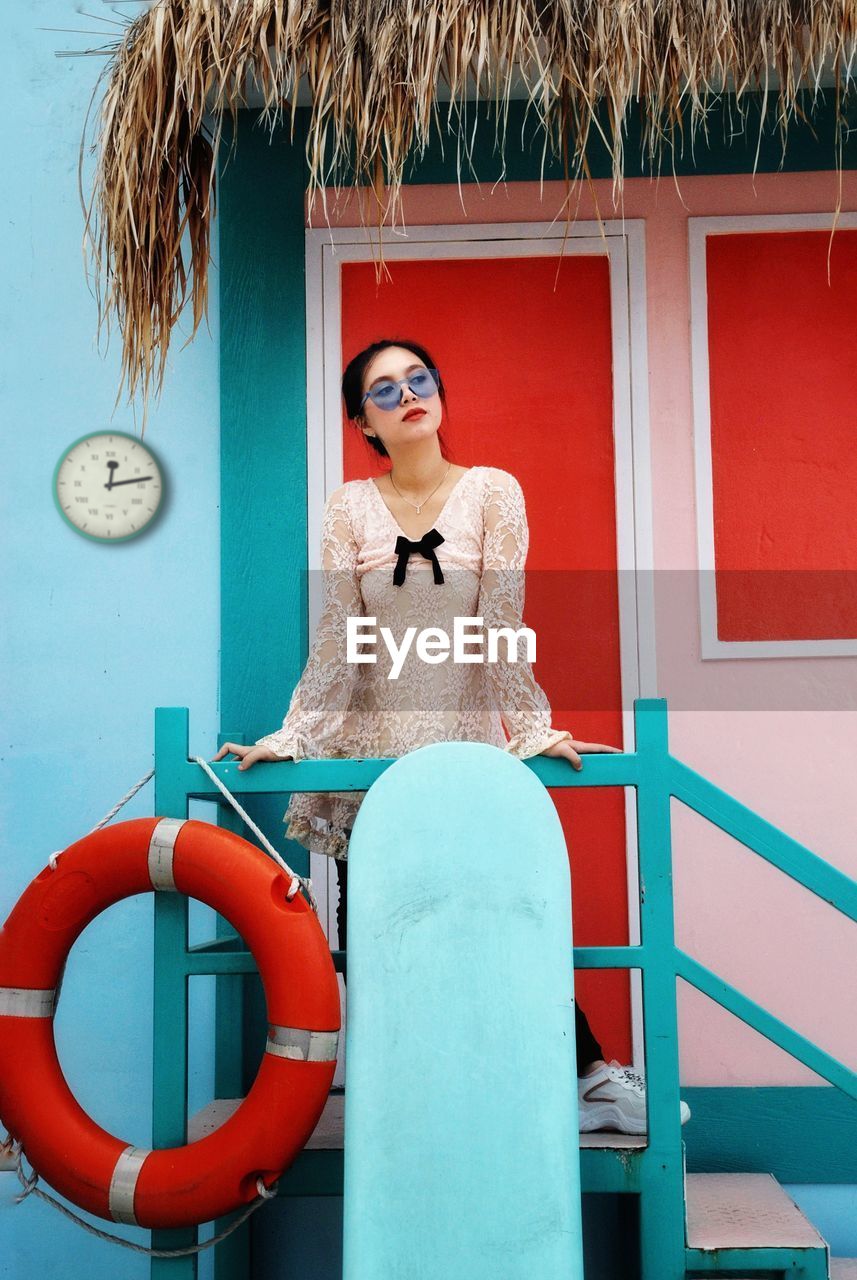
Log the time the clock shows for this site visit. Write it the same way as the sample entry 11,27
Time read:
12,13
